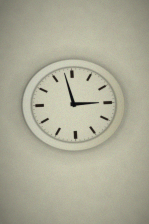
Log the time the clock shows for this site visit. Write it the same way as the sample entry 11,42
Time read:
2,58
